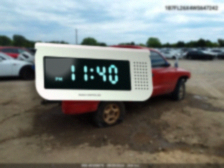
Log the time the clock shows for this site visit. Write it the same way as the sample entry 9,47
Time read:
11,40
